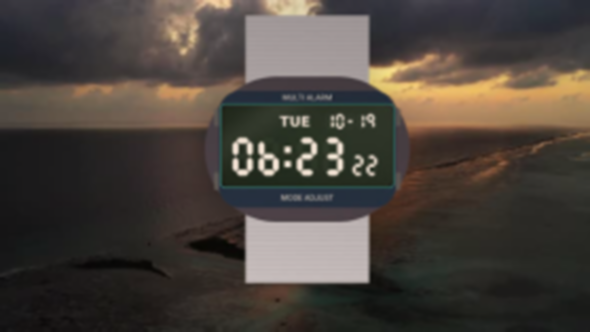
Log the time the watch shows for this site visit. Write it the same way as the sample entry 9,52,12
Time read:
6,23,22
